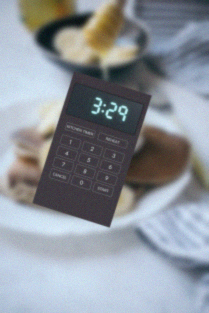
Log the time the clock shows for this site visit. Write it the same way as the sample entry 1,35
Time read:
3,29
